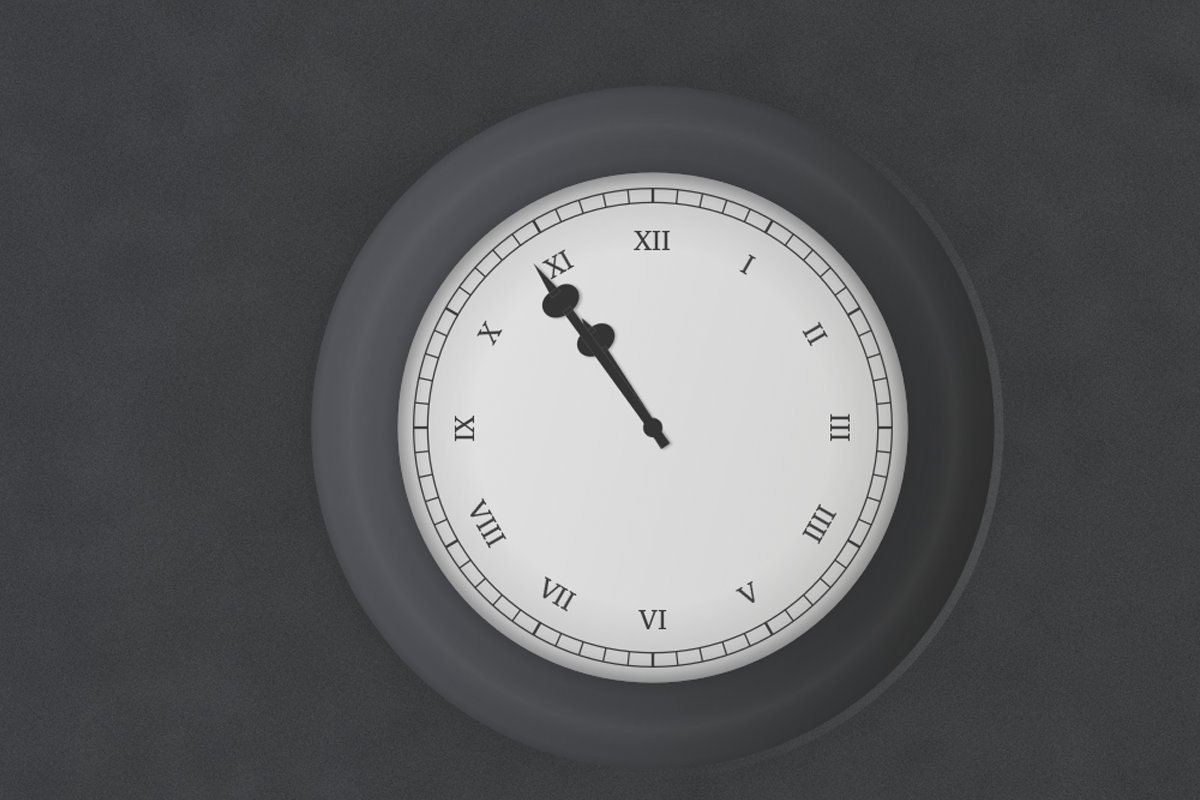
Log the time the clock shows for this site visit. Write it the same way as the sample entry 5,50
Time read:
10,54
